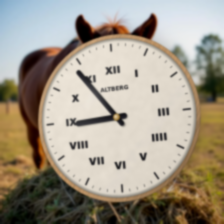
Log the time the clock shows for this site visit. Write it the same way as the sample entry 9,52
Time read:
8,54
